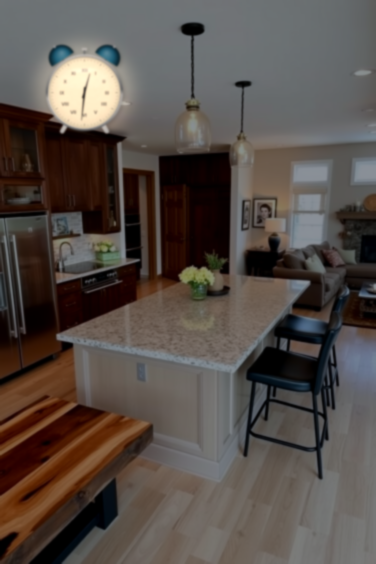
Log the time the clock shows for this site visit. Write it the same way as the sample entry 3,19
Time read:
12,31
